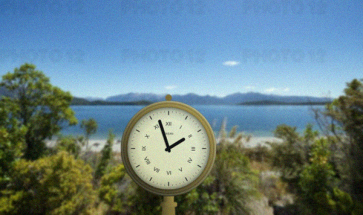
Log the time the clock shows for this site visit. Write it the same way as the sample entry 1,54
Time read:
1,57
